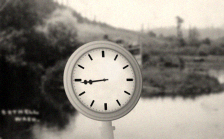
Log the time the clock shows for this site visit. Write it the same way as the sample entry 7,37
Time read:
8,44
